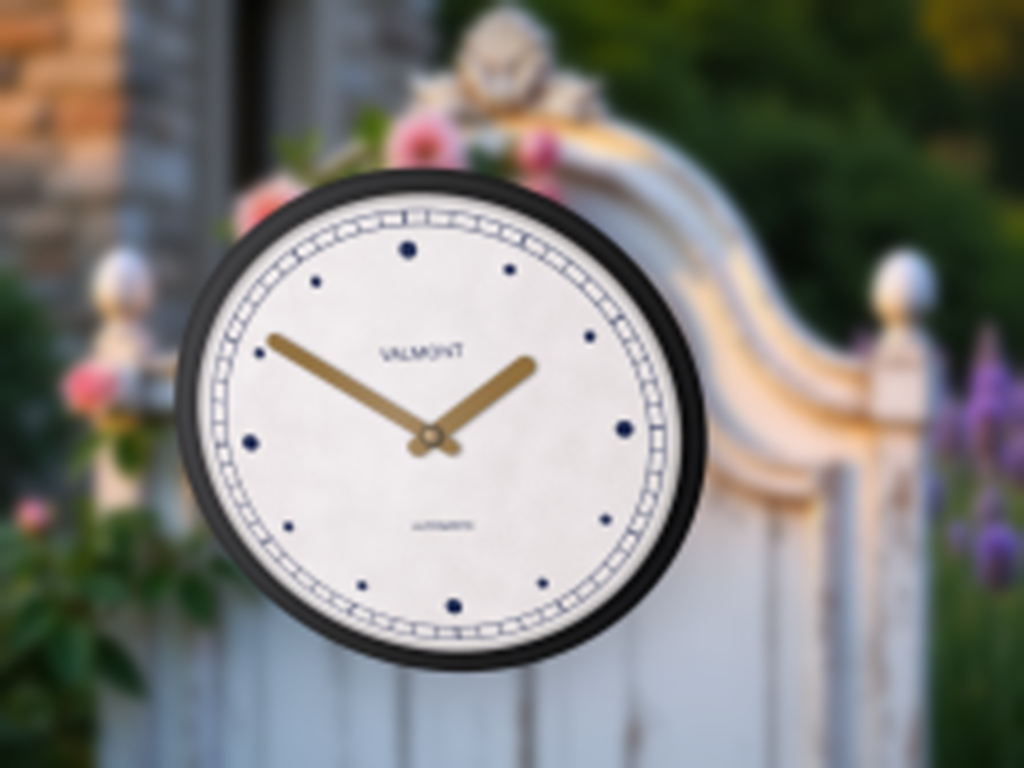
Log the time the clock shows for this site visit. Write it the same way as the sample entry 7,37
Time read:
1,51
